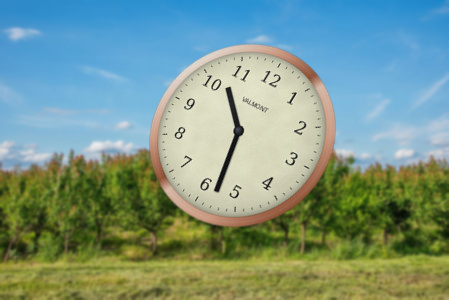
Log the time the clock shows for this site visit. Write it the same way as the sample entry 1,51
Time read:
10,28
